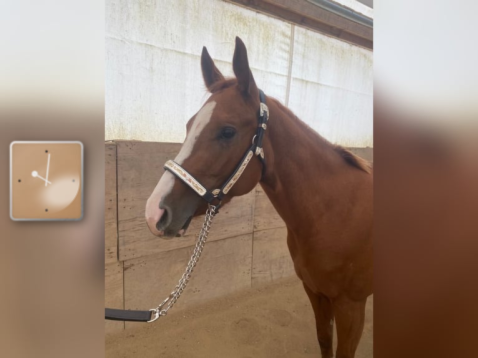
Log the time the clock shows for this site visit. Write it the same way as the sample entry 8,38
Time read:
10,01
